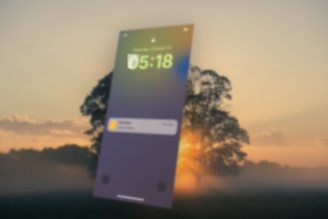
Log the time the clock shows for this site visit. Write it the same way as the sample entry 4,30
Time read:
5,18
